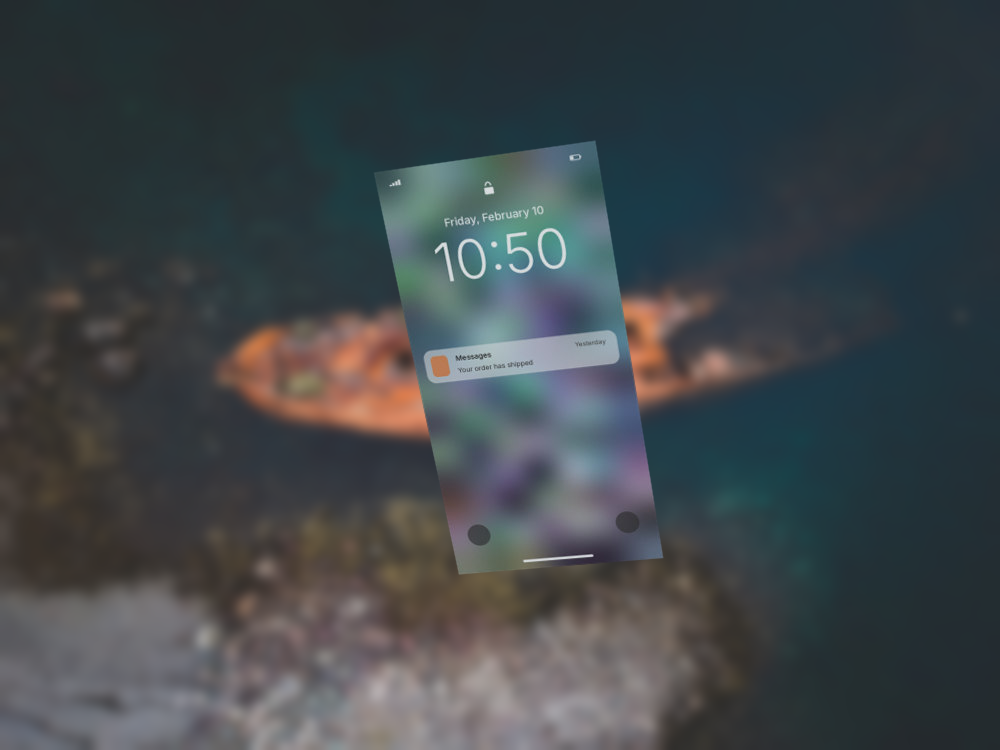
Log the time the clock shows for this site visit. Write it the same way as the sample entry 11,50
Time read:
10,50
